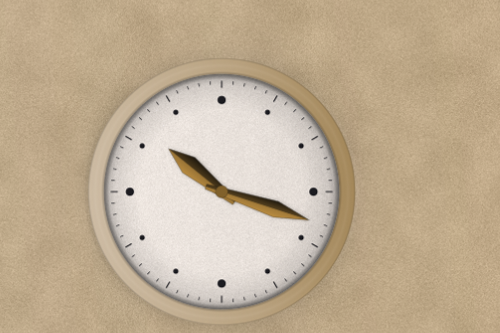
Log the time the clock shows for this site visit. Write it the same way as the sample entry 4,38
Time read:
10,18
